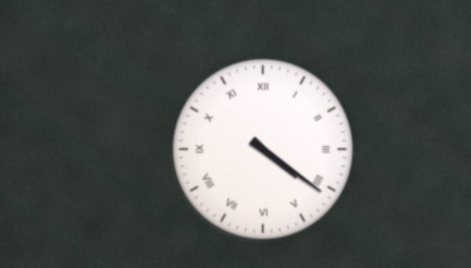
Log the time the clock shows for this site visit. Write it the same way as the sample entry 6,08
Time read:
4,21
